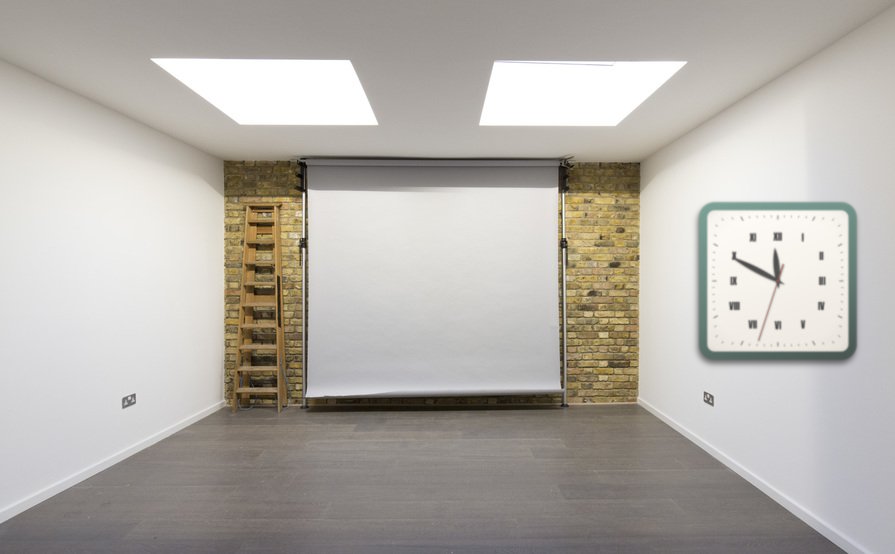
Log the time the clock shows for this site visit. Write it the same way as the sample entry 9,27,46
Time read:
11,49,33
